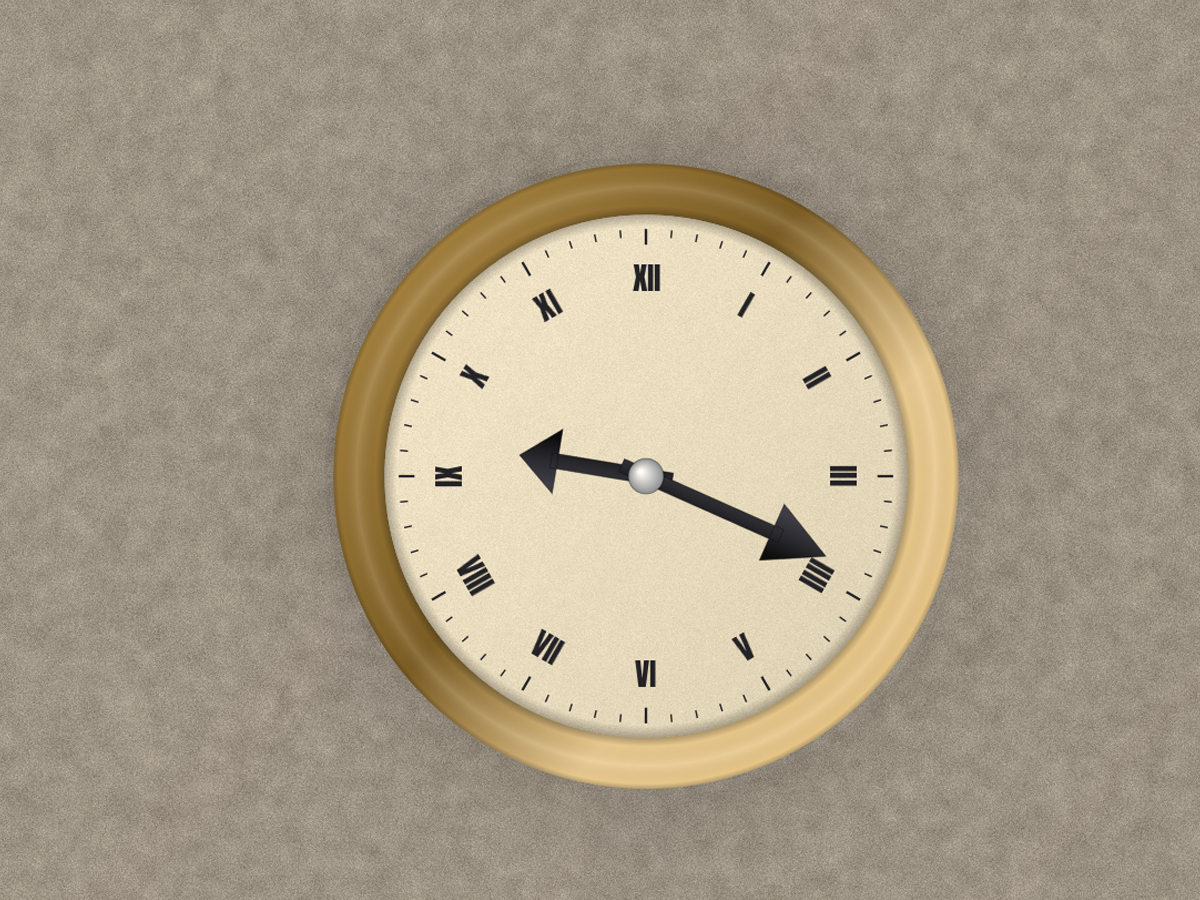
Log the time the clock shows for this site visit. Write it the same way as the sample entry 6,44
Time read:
9,19
